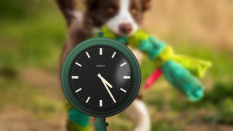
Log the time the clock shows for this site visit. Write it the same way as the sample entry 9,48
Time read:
4,25
